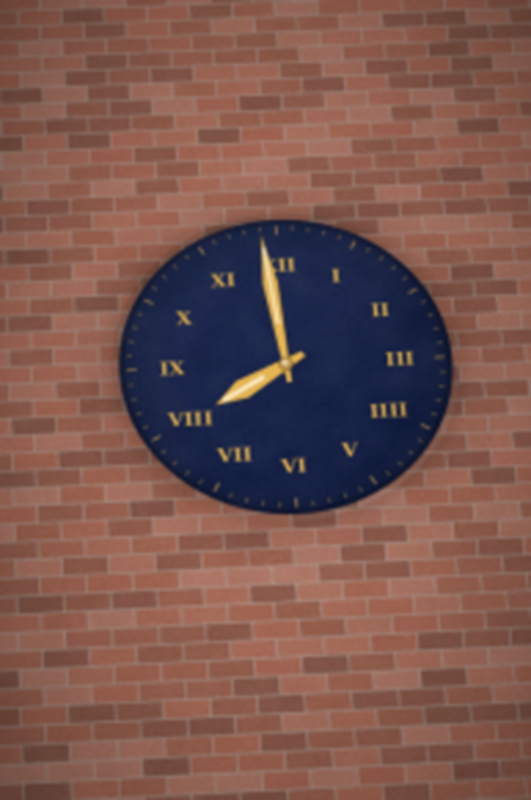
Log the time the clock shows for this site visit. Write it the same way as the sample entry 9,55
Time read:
7,59
